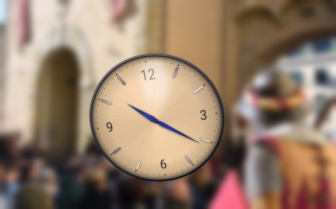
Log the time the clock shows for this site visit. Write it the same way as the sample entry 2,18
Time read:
10,21
